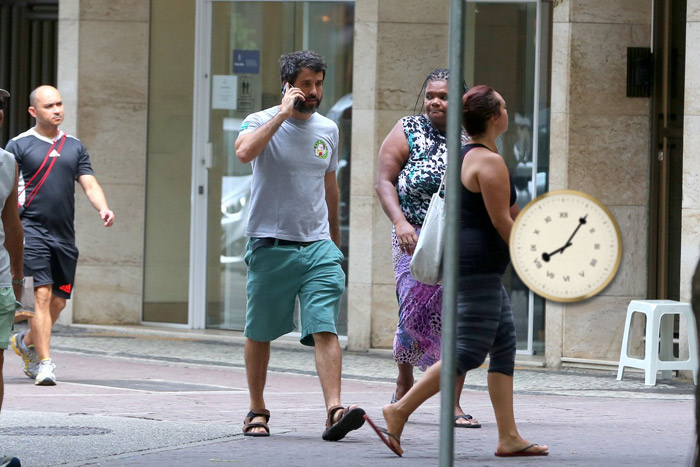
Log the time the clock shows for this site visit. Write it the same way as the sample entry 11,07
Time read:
8,06
